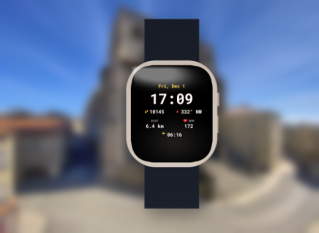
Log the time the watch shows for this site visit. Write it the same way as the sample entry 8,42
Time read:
17,09
